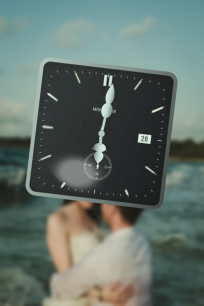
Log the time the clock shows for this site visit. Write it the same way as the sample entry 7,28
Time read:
6,01
